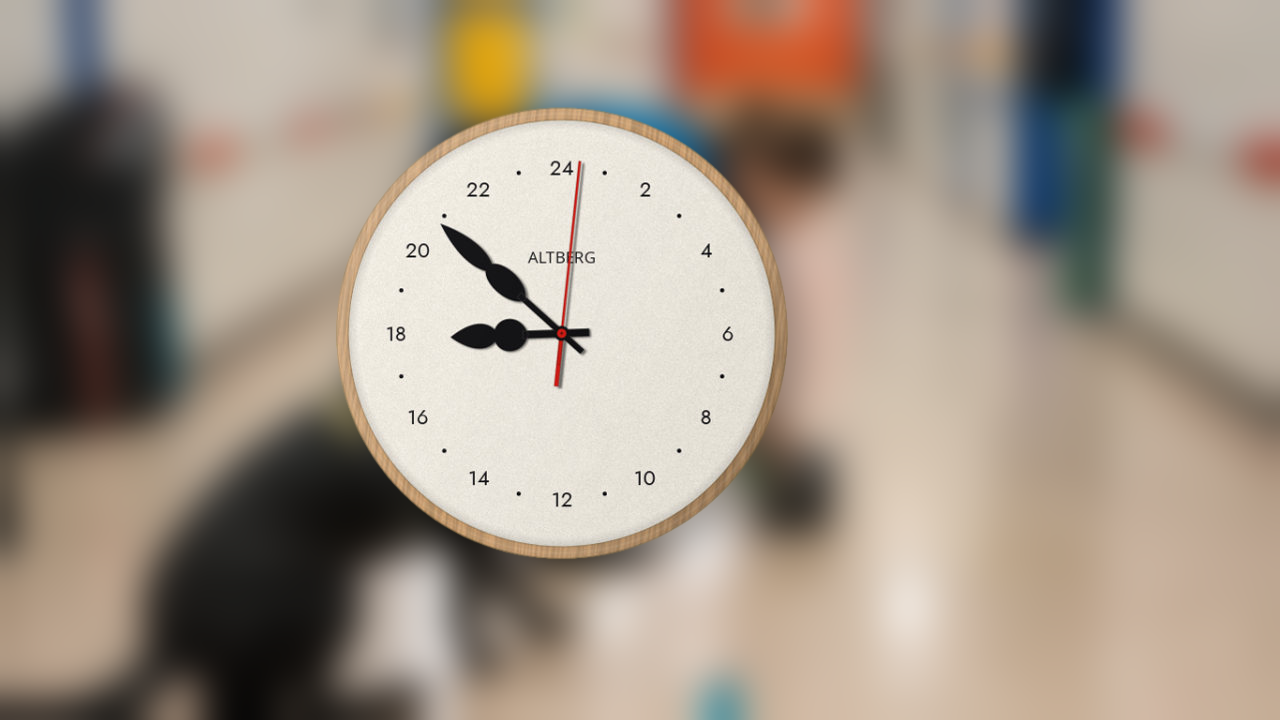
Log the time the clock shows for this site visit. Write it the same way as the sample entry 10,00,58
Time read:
17,52,01
